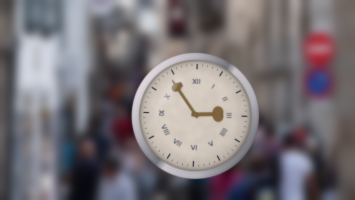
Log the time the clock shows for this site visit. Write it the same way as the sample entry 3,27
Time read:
2,54
